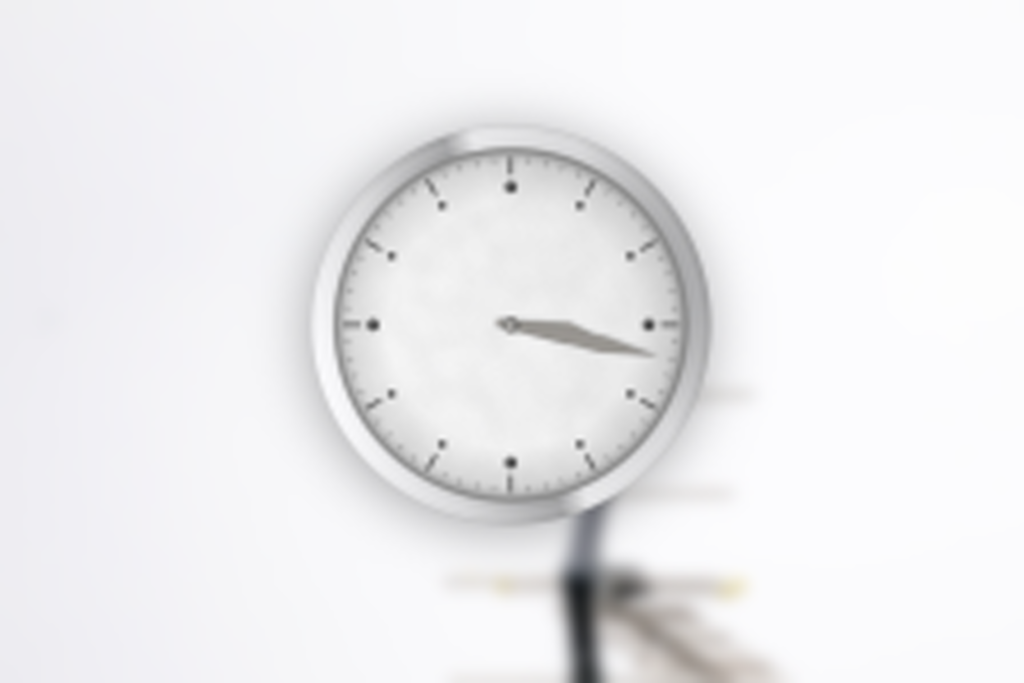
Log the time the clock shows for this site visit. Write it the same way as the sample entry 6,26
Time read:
3,17
